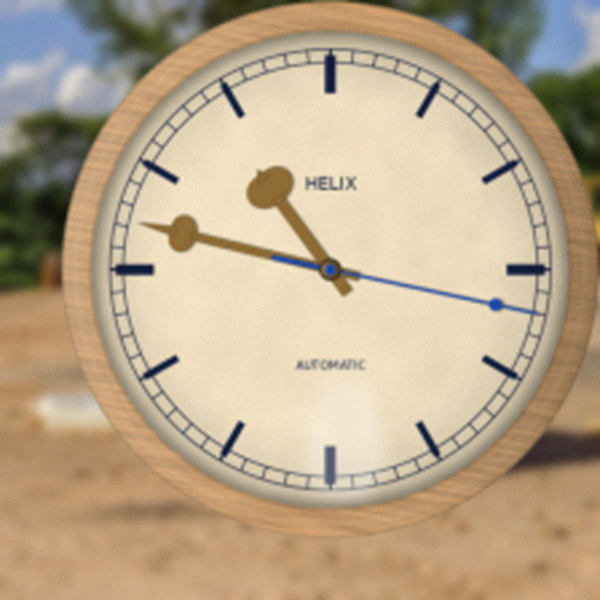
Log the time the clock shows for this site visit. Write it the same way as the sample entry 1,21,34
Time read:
10,47,17
